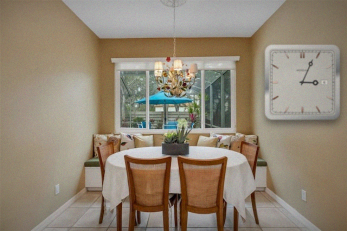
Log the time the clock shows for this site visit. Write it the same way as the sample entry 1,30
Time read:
3,04
